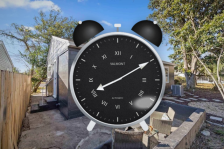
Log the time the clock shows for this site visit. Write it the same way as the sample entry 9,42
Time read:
8,10
